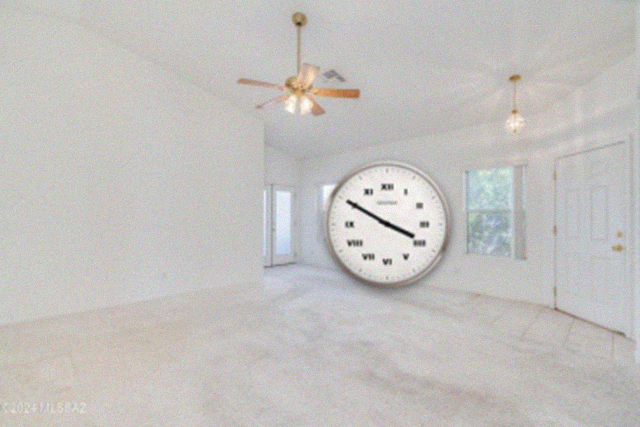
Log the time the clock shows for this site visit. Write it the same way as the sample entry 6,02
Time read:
3,50
